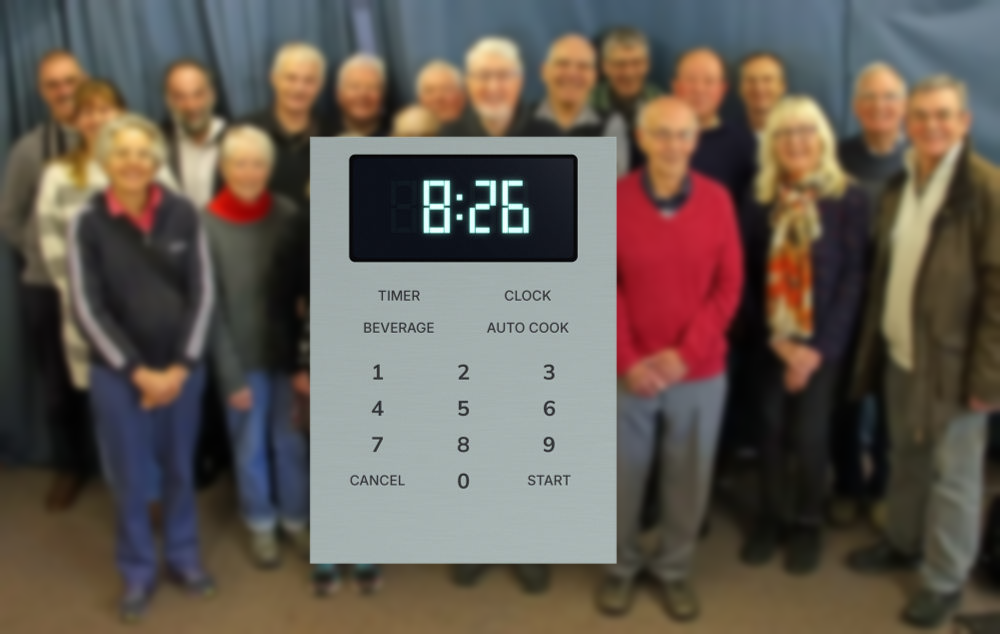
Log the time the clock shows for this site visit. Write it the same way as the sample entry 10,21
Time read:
8,26
